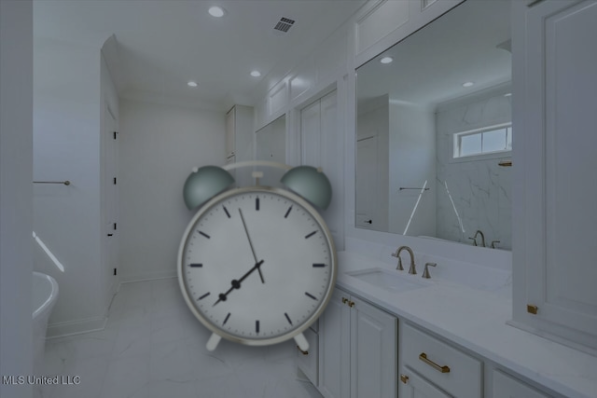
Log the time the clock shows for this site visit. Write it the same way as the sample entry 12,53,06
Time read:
7,37,57
